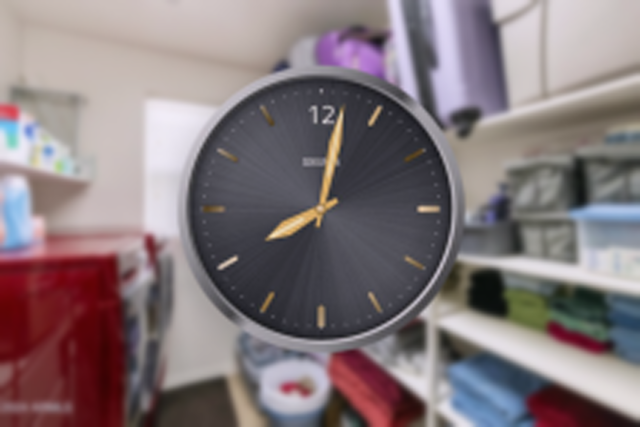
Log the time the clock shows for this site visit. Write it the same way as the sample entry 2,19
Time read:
8,02
